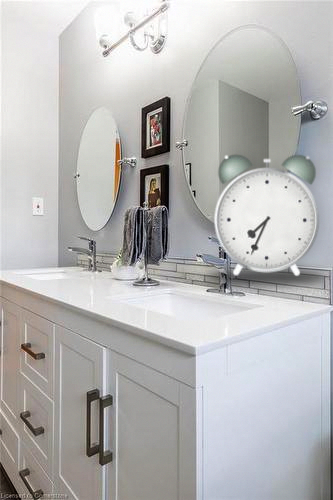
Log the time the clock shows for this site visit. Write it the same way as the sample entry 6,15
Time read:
7,34
